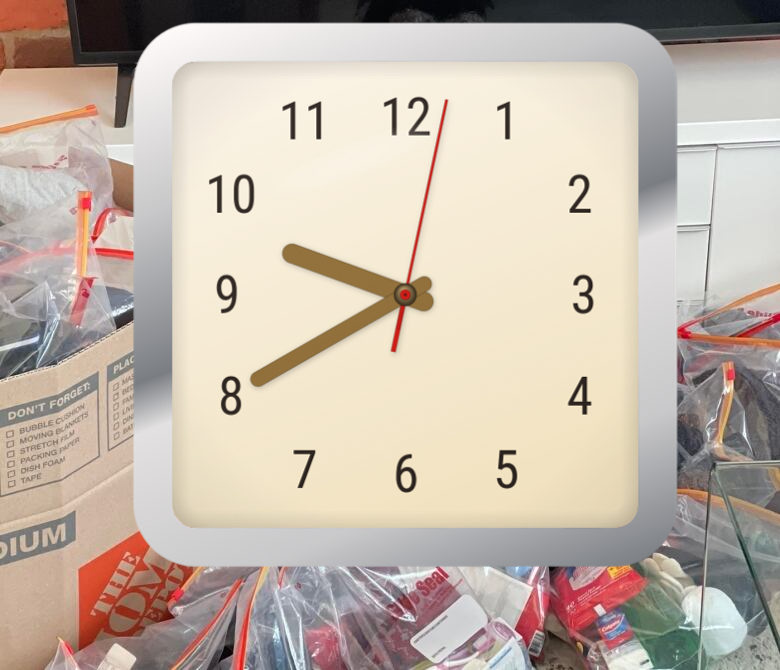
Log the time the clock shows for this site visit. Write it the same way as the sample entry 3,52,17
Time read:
9,40,02
